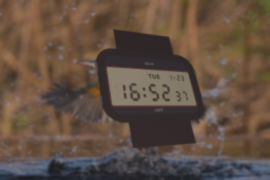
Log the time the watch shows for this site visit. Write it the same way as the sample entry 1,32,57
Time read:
16,52,37
